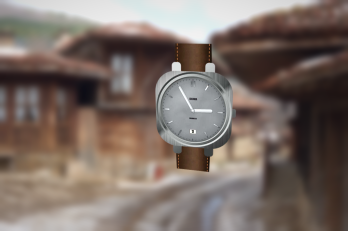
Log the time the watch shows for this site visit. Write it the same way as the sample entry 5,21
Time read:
2,55
